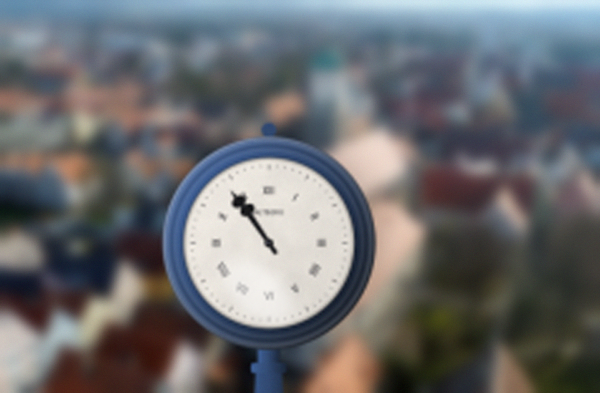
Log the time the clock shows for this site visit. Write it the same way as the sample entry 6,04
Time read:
10,54
